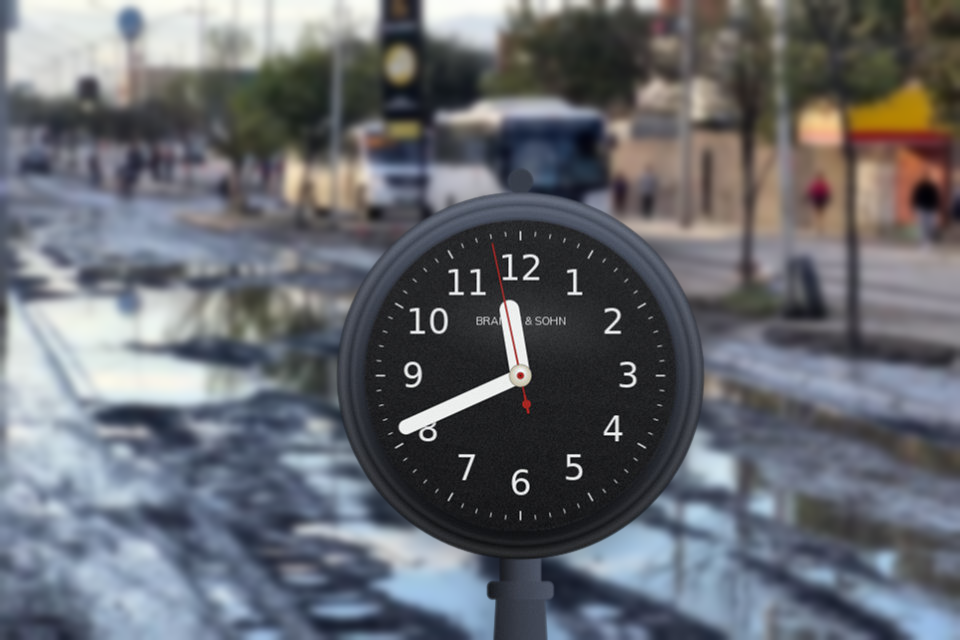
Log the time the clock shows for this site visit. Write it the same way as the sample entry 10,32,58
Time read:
11,40,58
